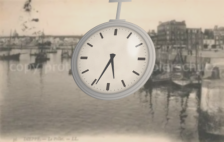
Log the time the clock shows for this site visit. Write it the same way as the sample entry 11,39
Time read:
5,34
